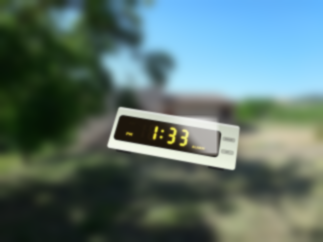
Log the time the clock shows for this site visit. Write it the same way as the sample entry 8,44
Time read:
1,33
